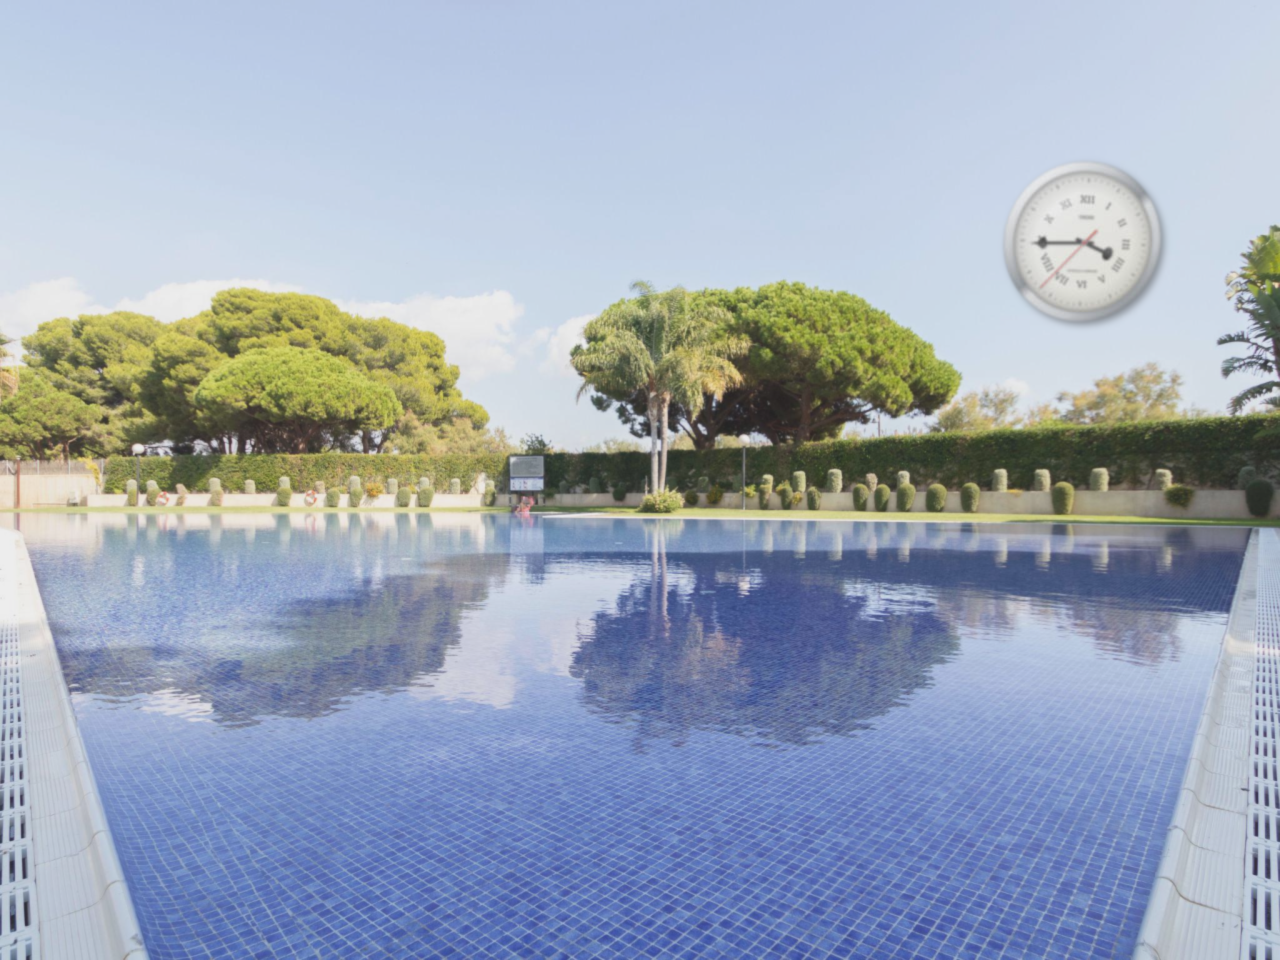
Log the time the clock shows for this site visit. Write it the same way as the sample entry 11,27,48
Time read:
3,44,37
